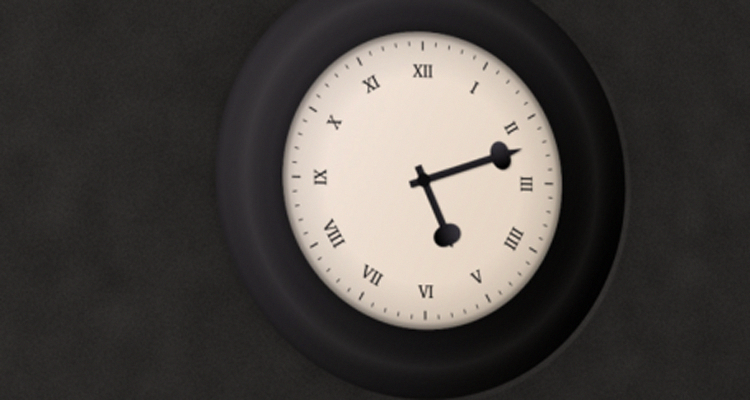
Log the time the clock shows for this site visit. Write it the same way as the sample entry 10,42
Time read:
5,12
